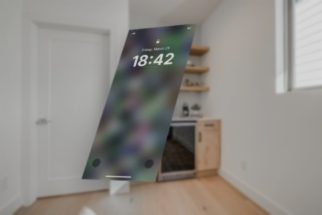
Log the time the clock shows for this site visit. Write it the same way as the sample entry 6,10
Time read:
18,42
